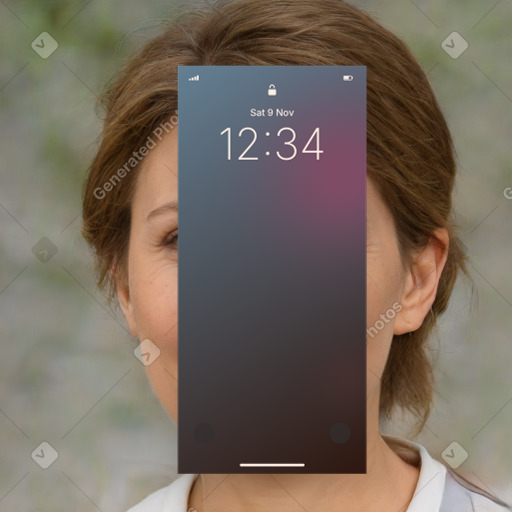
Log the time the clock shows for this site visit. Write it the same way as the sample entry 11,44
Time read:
12,34
